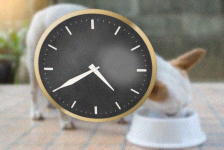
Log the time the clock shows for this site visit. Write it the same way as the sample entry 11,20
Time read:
4,40
